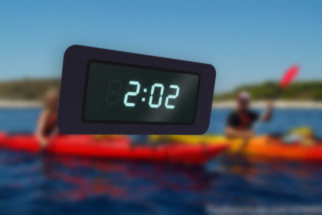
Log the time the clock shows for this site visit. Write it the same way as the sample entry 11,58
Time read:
2,02
